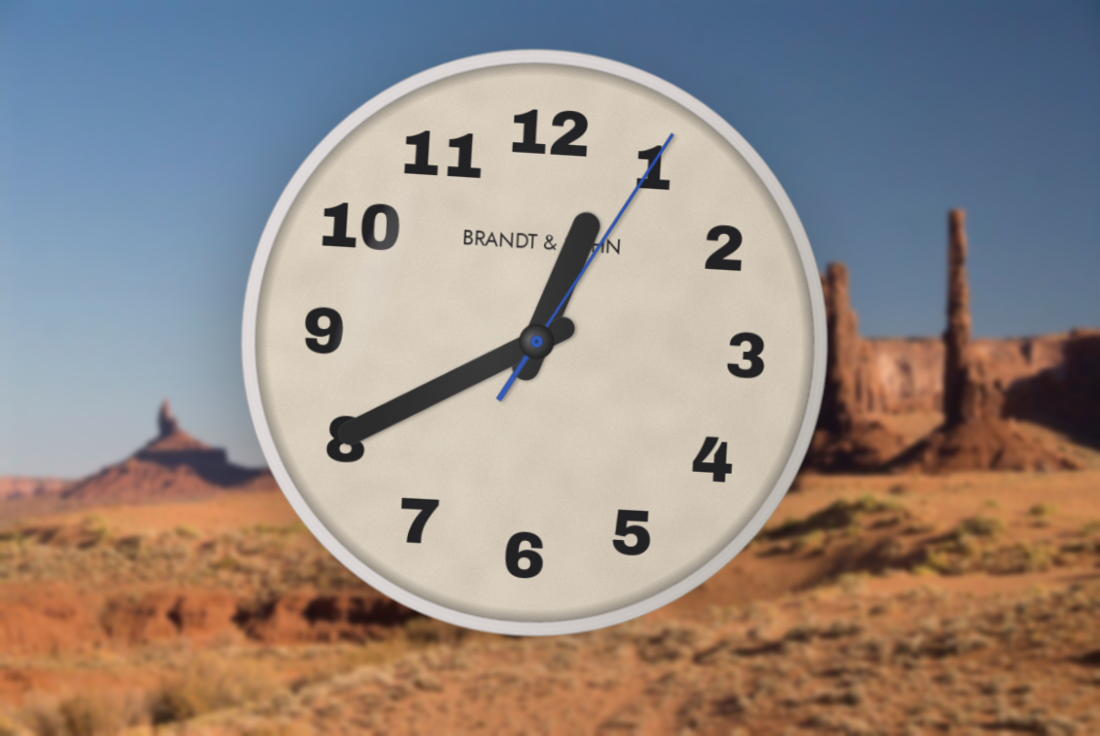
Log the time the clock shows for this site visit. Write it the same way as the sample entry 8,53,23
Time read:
12,40,05
